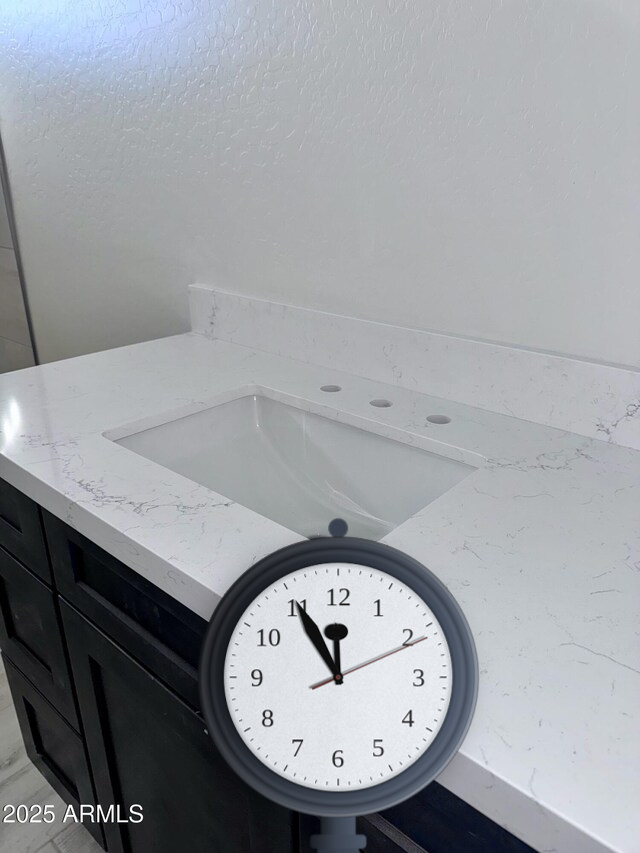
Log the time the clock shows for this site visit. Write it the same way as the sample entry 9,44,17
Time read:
11,55,11
